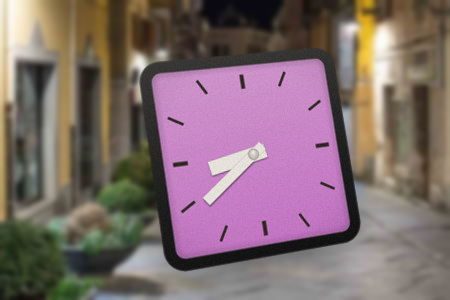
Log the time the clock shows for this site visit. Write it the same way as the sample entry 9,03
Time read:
8,39
